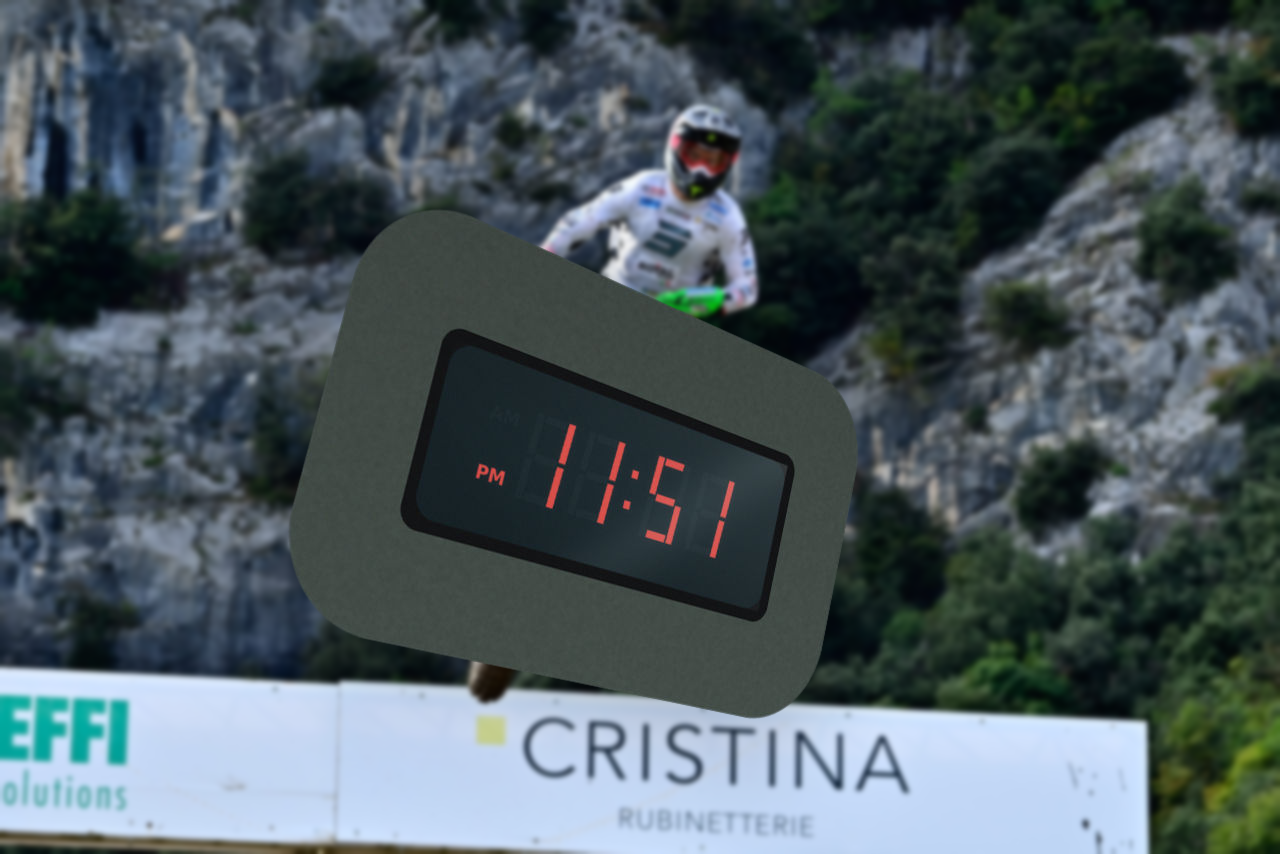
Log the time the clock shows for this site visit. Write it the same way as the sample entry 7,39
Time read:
11,51
